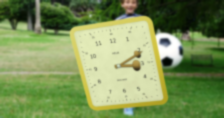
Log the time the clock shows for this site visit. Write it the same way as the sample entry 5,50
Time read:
3,11
